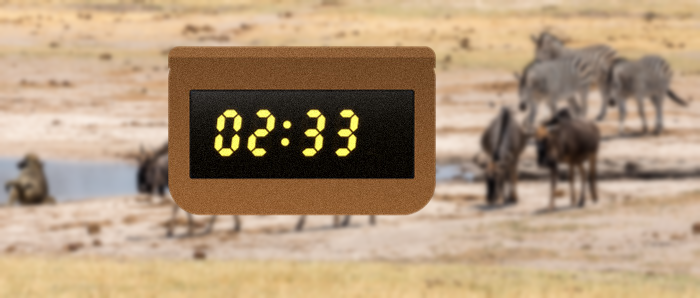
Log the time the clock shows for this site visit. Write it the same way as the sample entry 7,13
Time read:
2,33
